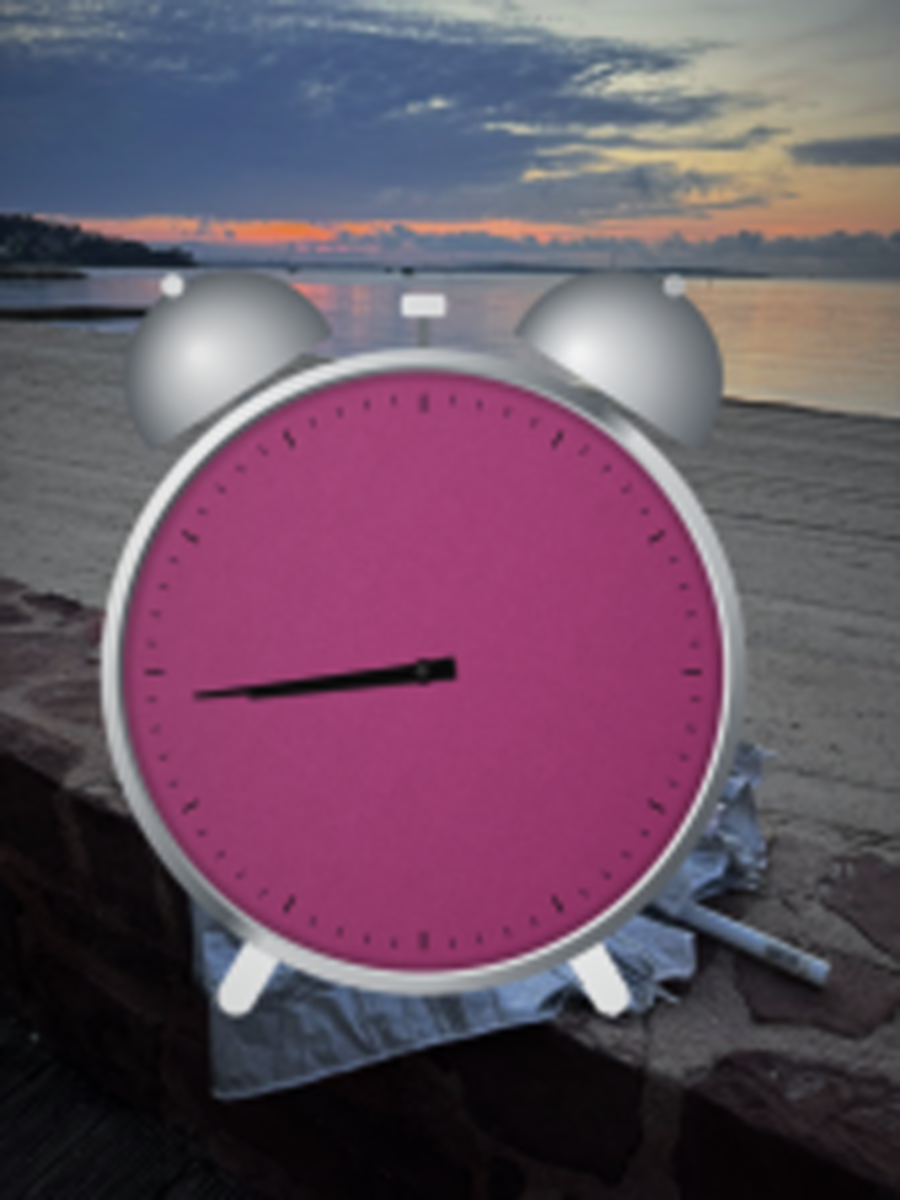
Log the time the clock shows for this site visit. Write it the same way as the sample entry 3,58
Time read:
8,44
